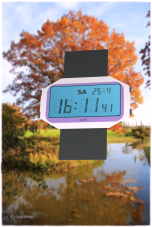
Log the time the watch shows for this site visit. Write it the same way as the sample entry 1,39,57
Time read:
16,11,41
